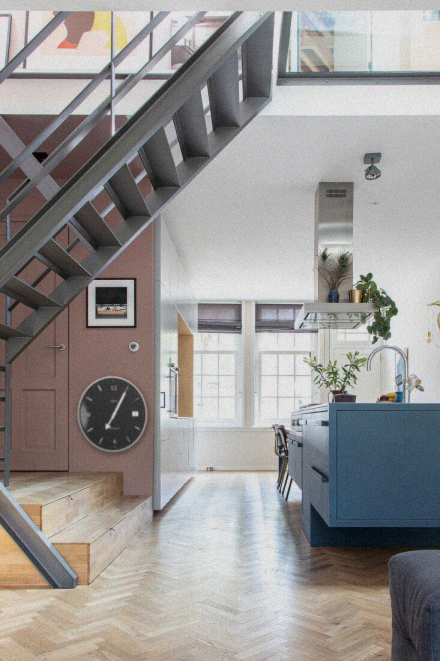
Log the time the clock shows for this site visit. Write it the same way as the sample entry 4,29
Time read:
7,05
